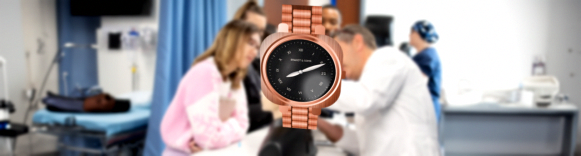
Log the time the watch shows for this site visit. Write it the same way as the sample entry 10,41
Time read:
8,11
